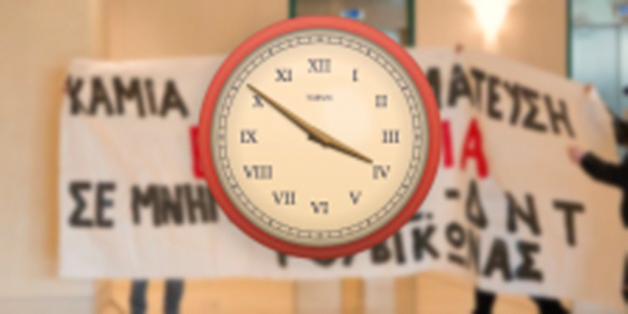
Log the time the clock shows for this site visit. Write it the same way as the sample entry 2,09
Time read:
3,51
